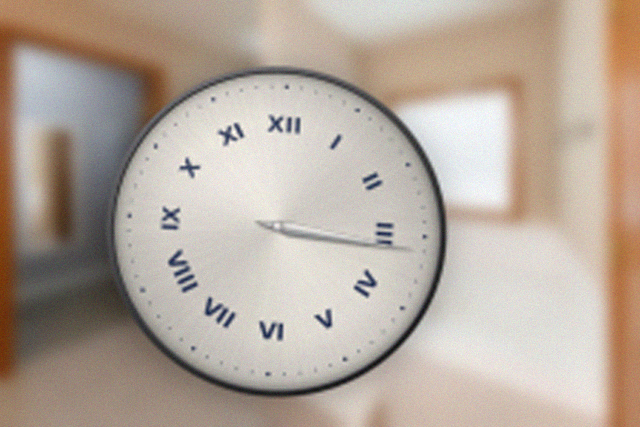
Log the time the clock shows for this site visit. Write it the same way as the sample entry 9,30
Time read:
3,16
